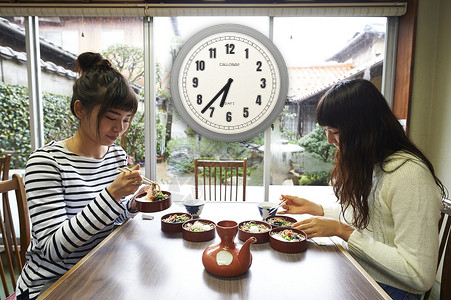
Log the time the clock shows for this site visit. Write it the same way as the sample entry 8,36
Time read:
6,37
